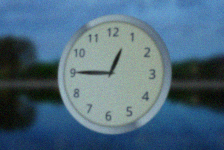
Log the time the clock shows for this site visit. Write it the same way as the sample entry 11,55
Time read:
12,45
